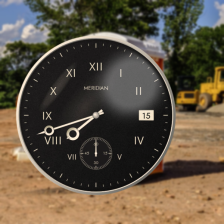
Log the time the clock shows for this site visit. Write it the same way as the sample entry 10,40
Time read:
7,42
